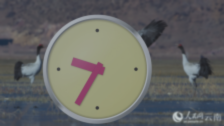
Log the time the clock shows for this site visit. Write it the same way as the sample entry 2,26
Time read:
9,35
